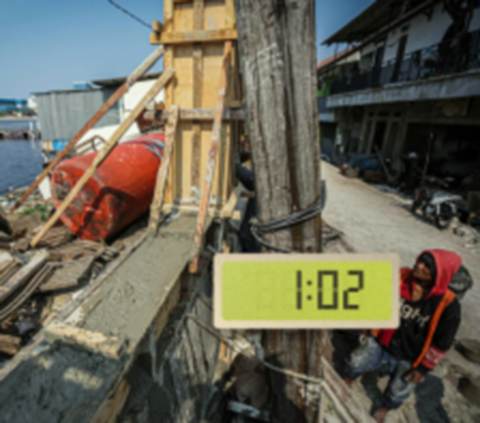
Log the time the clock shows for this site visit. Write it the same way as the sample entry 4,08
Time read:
1,02
